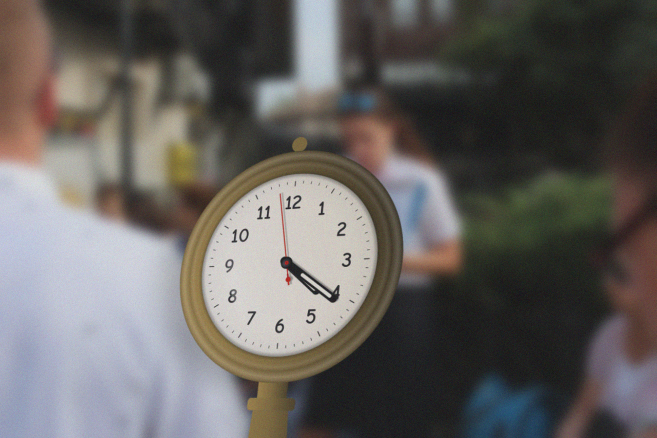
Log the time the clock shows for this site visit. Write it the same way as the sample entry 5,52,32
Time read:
4,20,58
